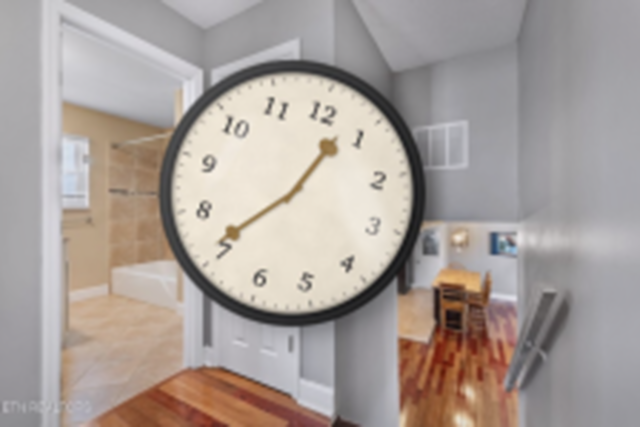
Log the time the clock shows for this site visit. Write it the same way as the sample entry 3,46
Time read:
12,36
